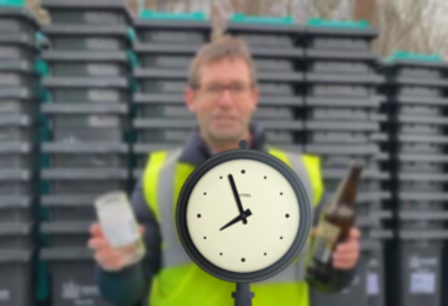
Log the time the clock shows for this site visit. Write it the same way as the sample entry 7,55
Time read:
7,57
